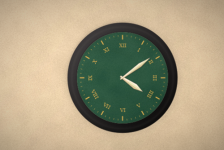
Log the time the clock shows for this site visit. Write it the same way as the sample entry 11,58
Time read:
4,09
